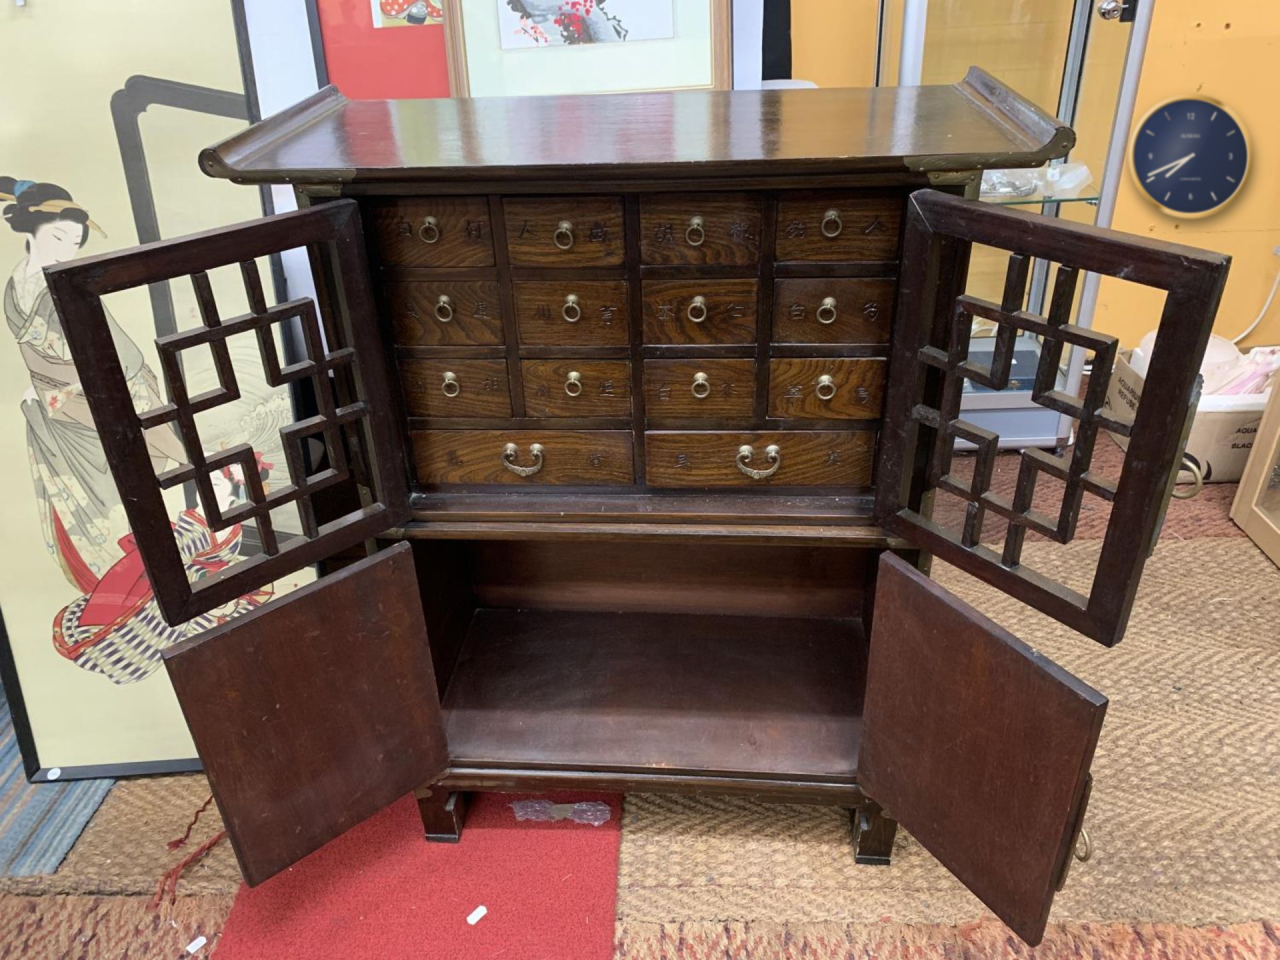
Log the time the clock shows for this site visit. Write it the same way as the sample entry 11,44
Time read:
7,41
